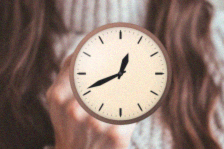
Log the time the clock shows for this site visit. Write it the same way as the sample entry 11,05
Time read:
12,41
